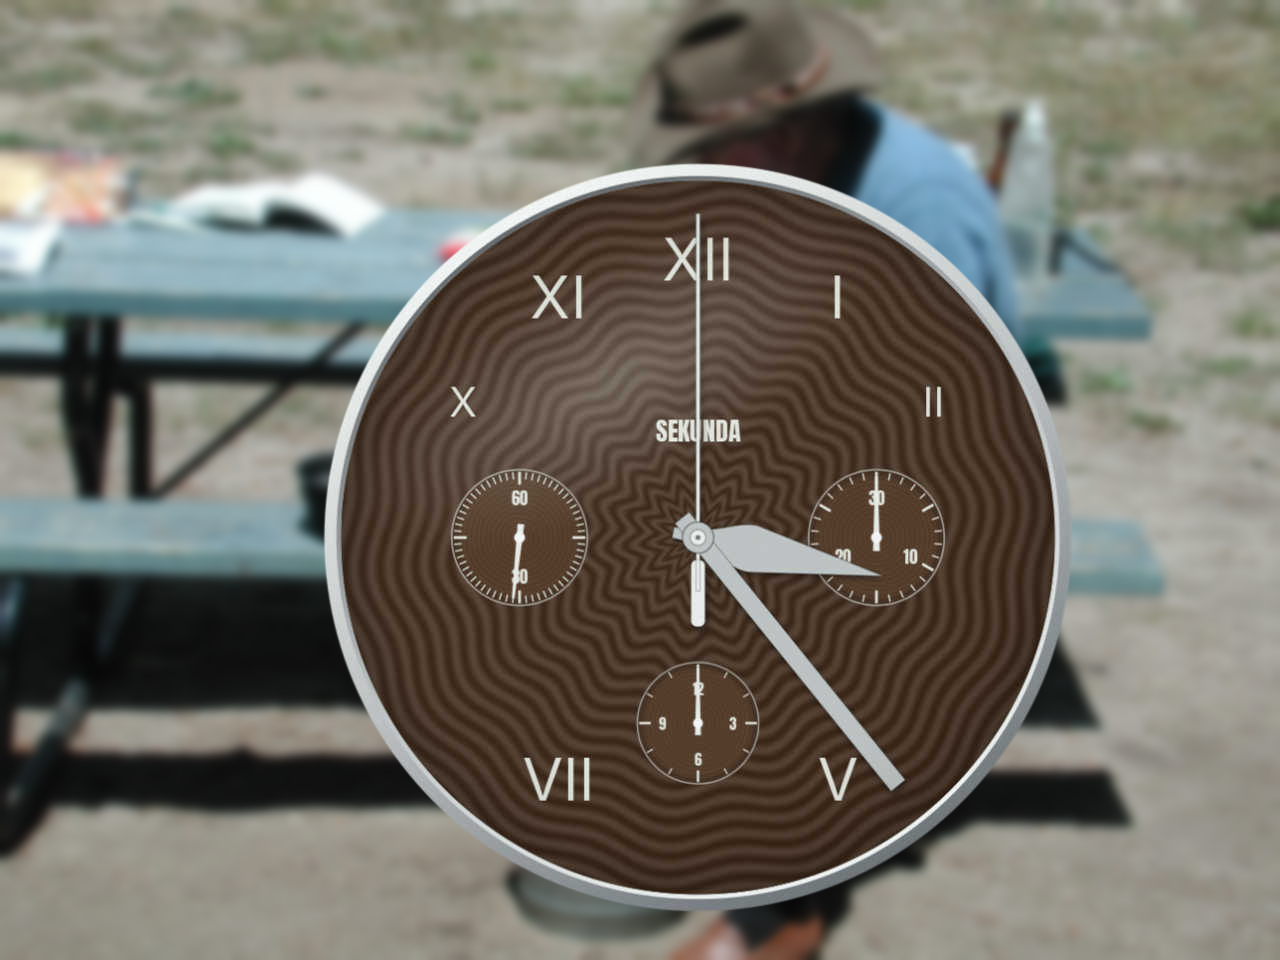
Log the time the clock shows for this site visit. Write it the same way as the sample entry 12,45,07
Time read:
3,23,31
